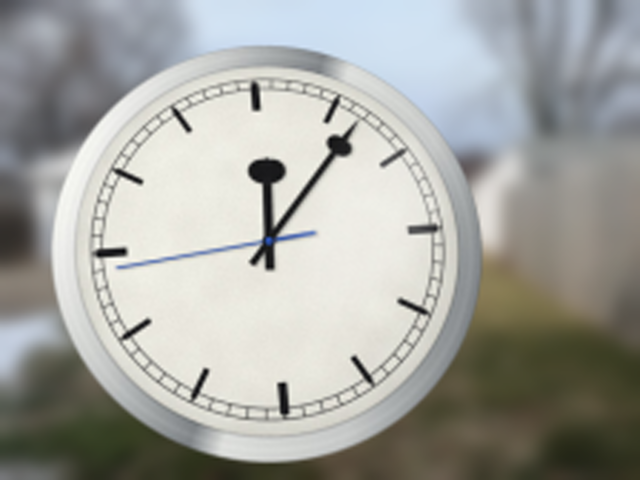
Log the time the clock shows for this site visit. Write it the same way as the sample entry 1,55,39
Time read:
12,06,44
